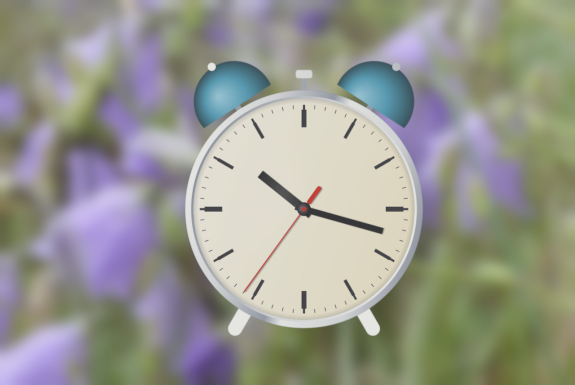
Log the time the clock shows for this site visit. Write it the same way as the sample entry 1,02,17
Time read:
10,17,36
